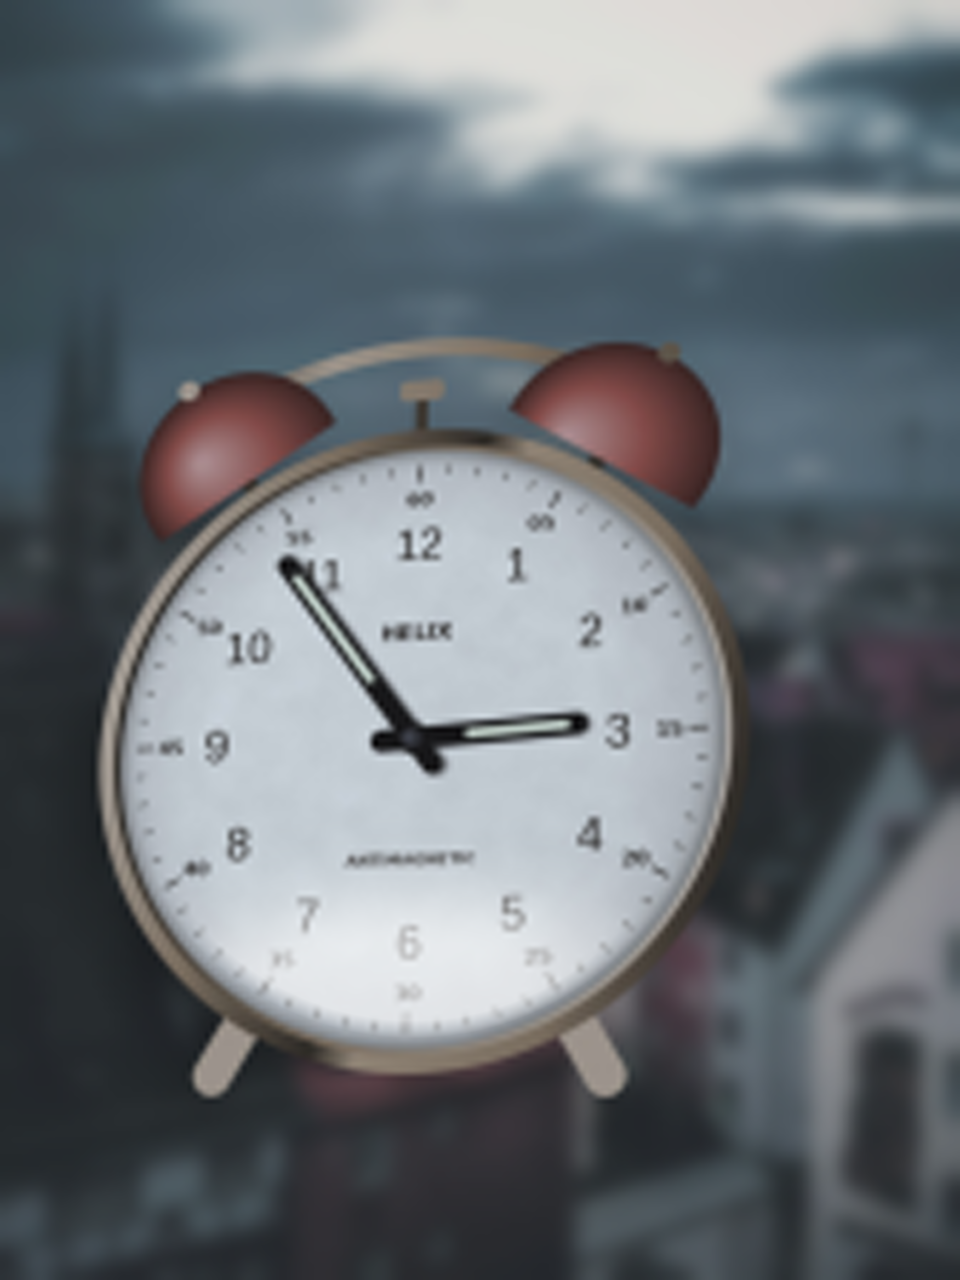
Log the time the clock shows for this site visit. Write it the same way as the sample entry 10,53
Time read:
2,54
